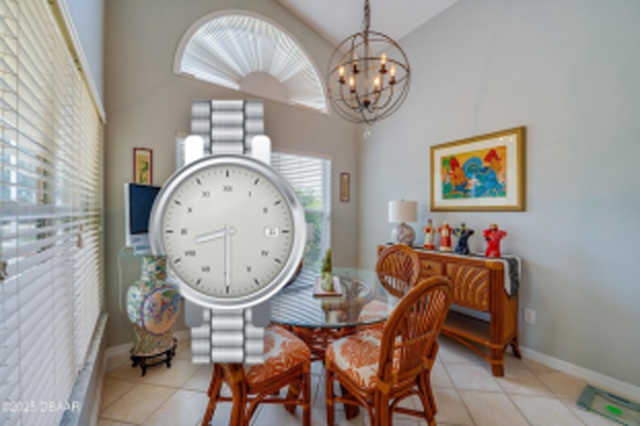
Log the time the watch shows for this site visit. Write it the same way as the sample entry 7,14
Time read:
8,30
